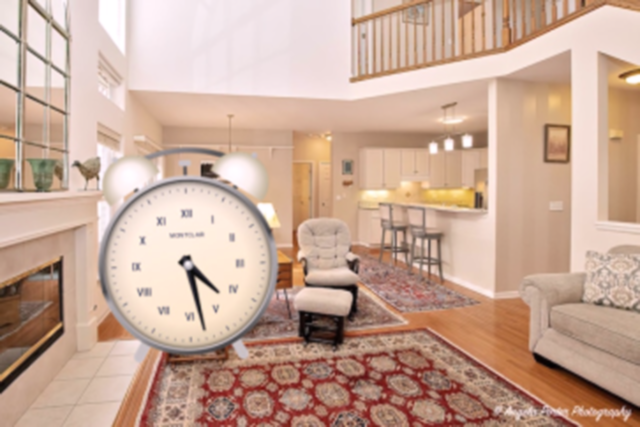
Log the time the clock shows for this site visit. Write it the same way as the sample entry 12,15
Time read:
4,28
